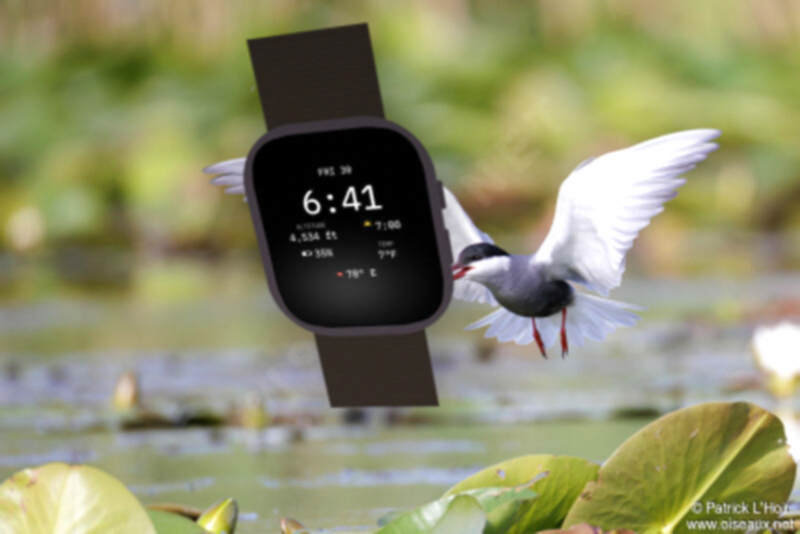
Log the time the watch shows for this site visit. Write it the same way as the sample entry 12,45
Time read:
6,41
